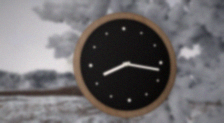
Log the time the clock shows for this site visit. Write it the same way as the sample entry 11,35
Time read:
8,17
